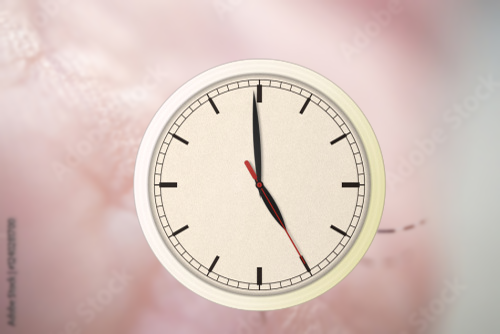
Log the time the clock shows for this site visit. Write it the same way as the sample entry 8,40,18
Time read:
4,59,25
